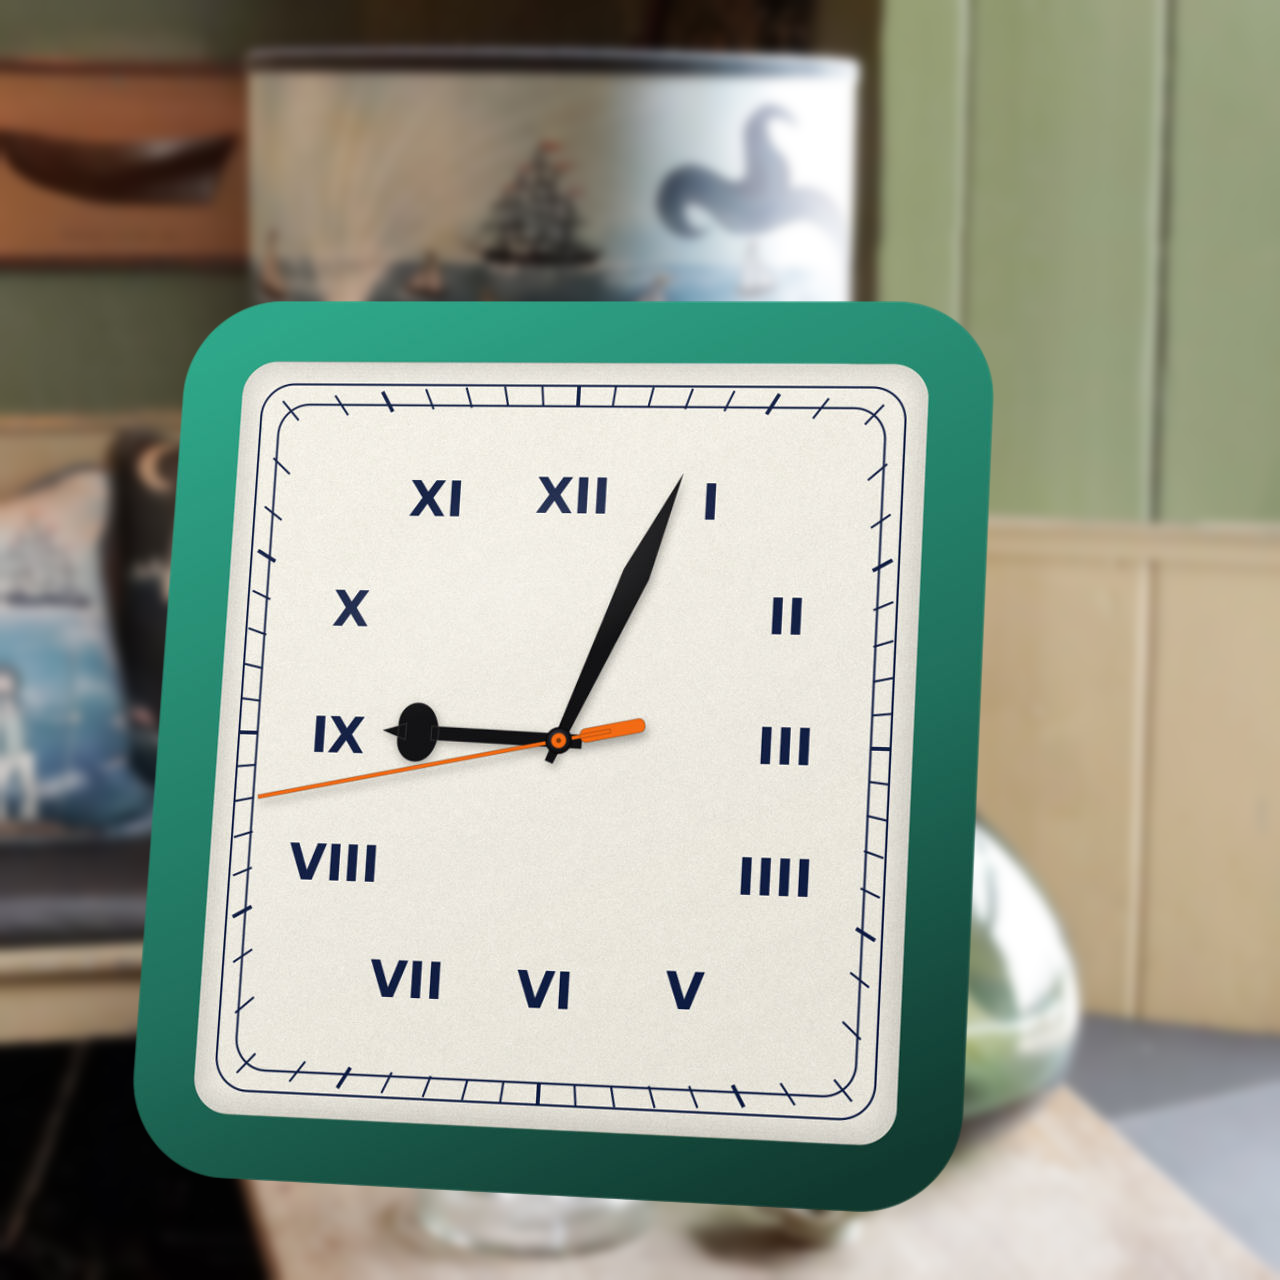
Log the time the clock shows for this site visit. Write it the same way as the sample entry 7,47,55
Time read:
9,03,43
